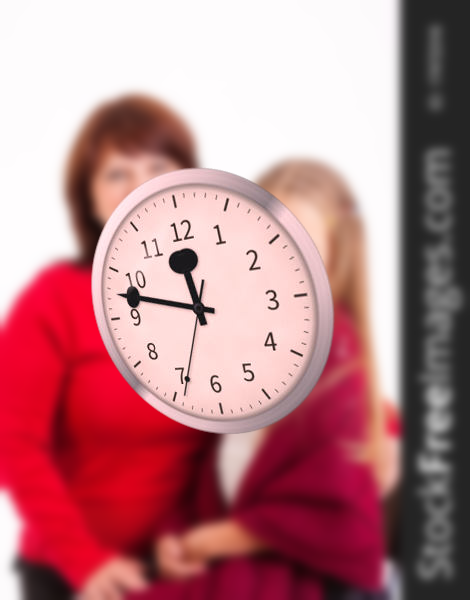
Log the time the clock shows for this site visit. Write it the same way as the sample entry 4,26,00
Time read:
11,47,34
